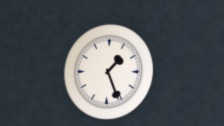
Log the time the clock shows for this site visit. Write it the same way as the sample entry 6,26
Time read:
1,26
